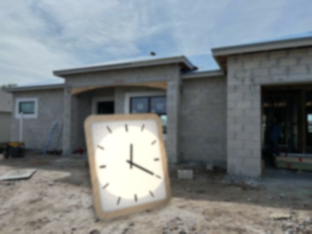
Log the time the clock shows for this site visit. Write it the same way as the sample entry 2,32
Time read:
12,20
